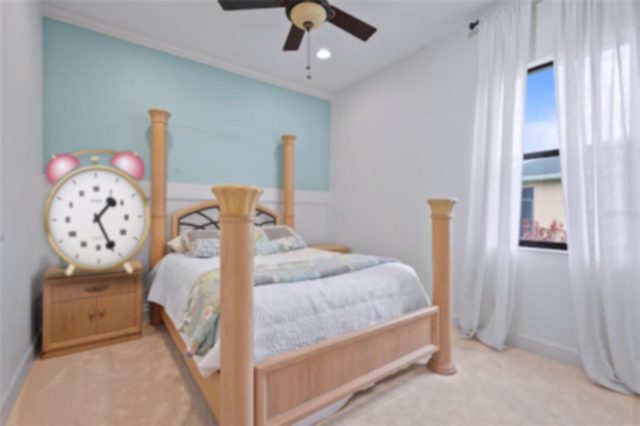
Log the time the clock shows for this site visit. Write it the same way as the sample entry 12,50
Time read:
1,26
